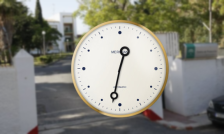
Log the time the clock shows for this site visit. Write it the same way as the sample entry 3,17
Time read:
12,32
